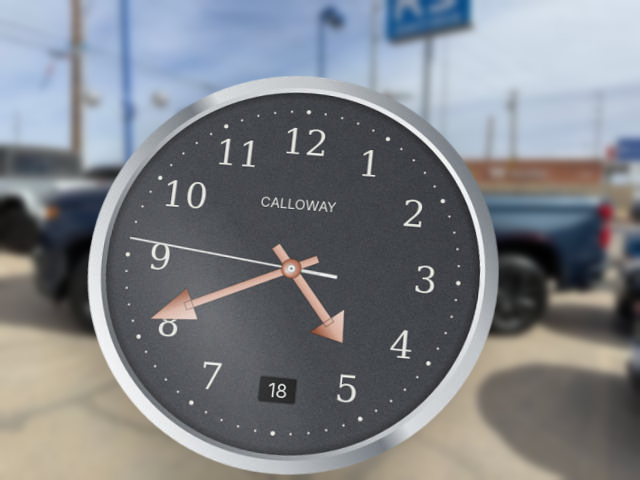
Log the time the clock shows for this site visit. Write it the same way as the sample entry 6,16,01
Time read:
4,40,46
